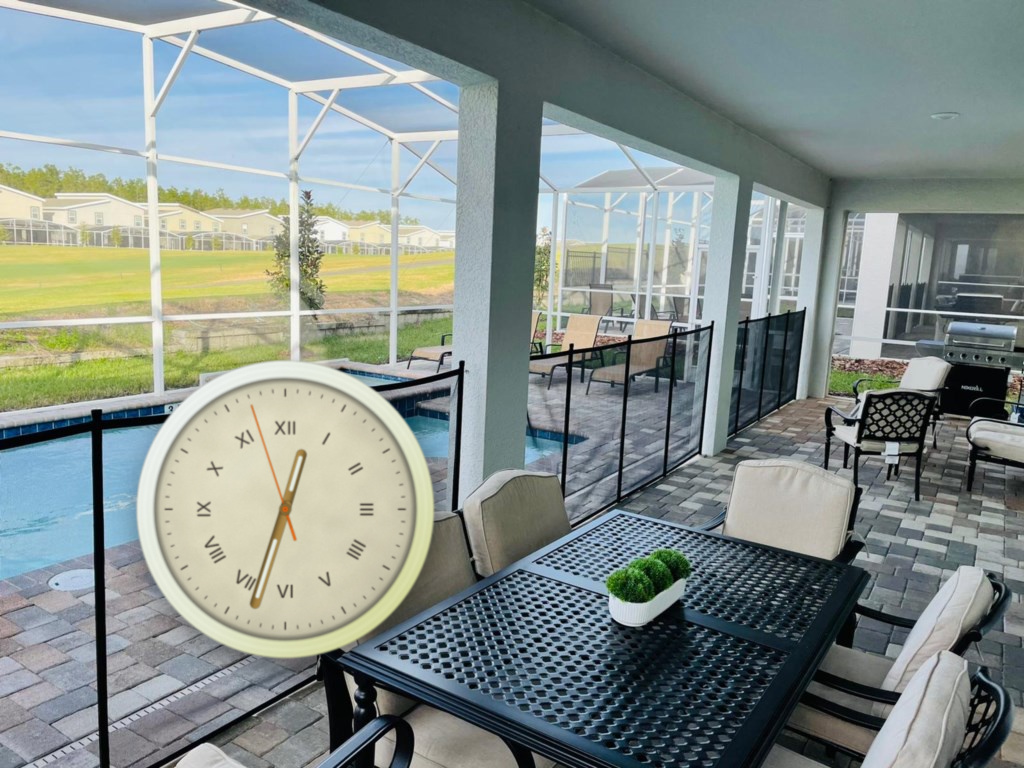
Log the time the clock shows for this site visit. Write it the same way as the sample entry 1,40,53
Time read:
12,32,57
